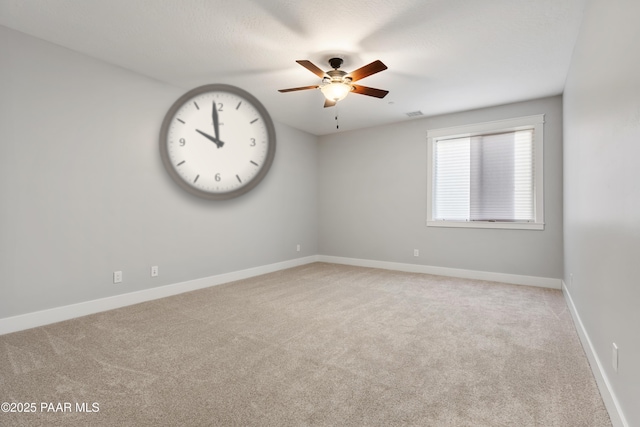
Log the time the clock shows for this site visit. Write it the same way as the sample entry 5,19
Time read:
9,59
